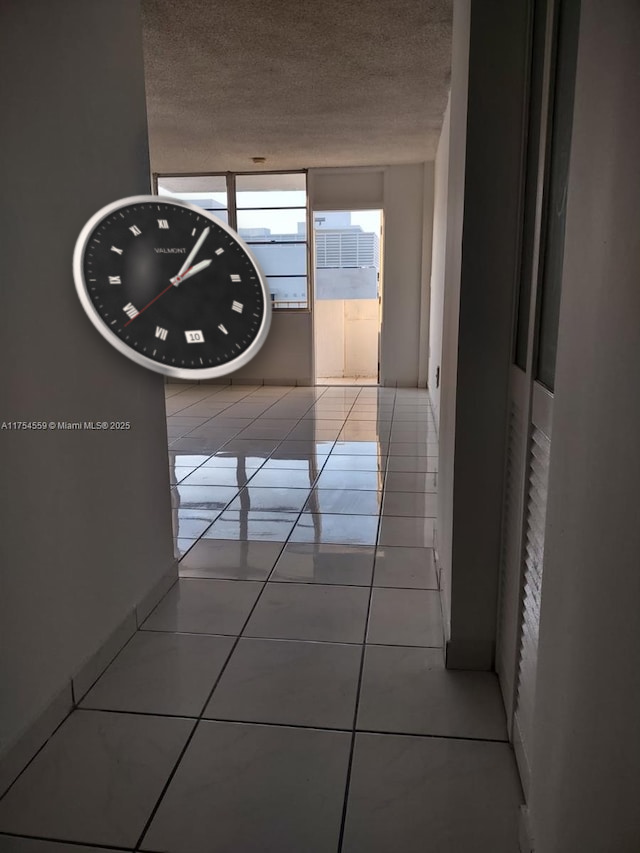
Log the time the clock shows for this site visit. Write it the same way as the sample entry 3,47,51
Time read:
2,06,39
